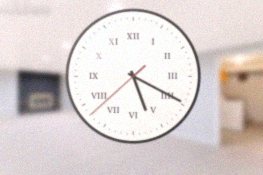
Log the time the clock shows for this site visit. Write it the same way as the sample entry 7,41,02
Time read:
5,19,38
